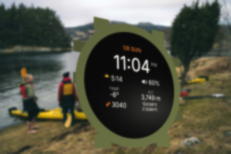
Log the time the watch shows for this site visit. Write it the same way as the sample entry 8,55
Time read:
11,04
